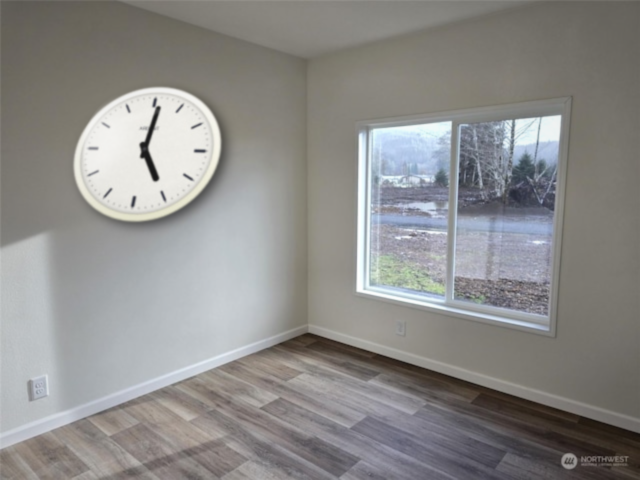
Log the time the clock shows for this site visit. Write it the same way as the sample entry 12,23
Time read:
5,01
